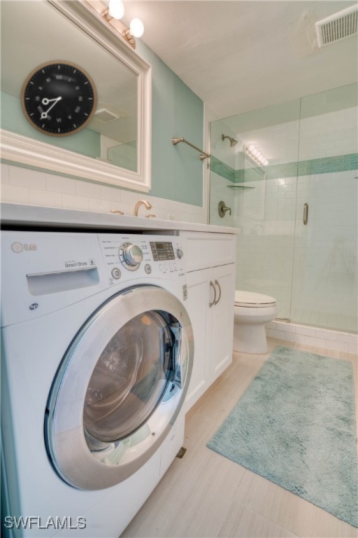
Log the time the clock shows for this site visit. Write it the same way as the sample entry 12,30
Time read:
8,37
